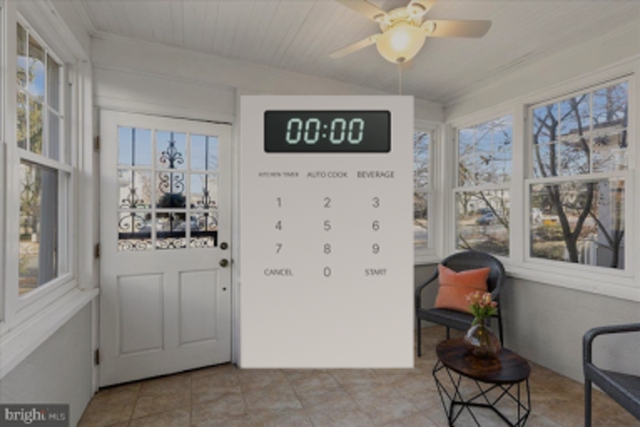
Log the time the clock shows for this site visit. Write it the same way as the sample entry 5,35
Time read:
0,00
